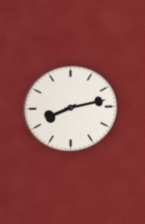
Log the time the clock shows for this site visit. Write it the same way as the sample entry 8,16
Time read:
8,13
